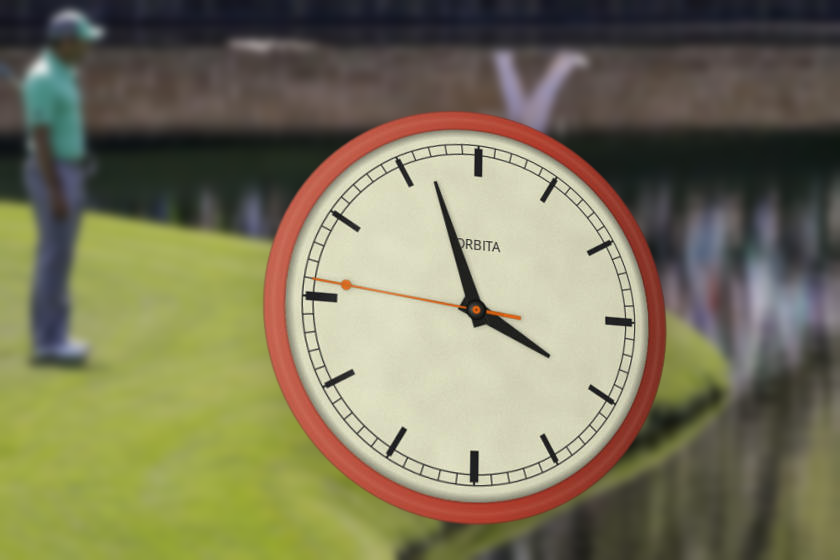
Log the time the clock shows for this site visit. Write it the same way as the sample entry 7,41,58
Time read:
3,56,46
